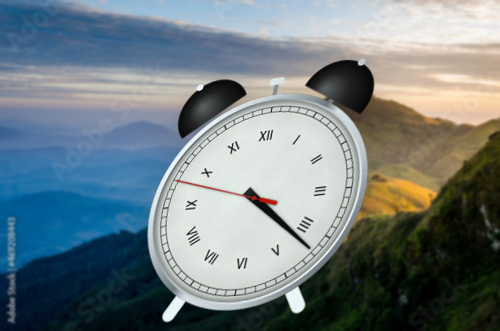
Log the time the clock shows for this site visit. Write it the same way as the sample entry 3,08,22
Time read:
4,21,48
